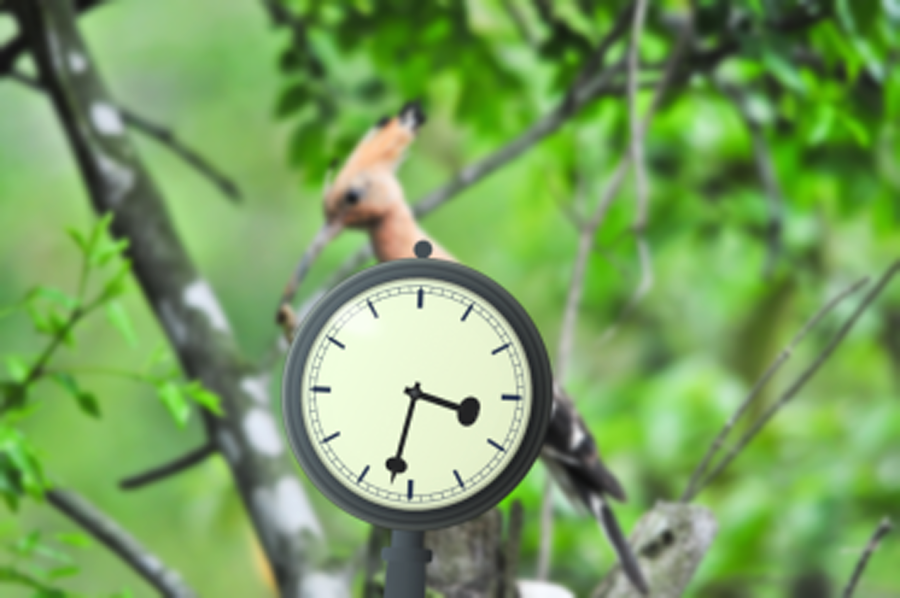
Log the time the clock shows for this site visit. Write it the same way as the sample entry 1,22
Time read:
3,32
